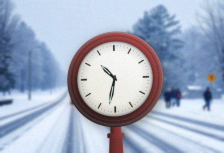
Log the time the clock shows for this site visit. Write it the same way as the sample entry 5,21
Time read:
10,32
